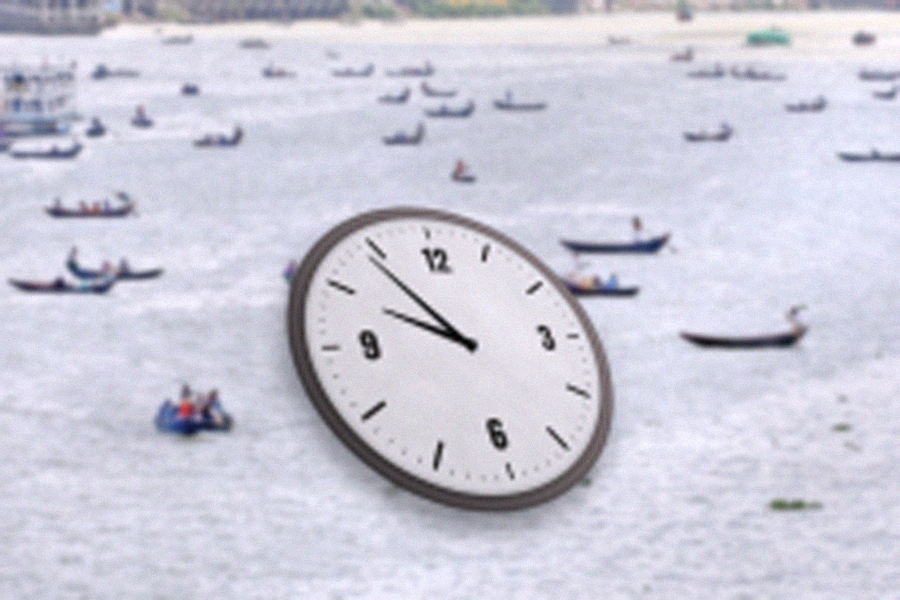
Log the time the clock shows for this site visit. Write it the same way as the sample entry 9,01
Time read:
9,54
